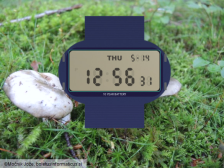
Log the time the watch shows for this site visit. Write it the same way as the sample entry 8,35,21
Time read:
12,56,31
